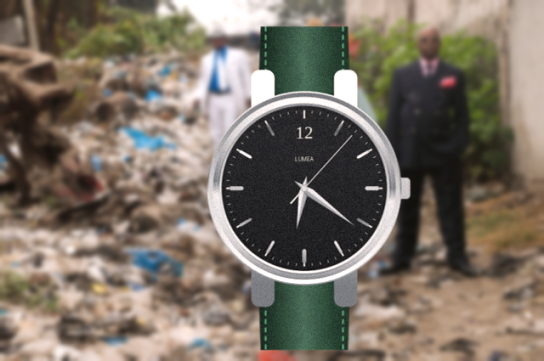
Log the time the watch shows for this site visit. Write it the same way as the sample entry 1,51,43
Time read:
6,21,07
